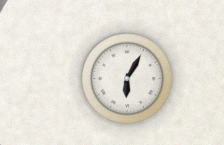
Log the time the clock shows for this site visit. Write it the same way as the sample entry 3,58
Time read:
6,05
